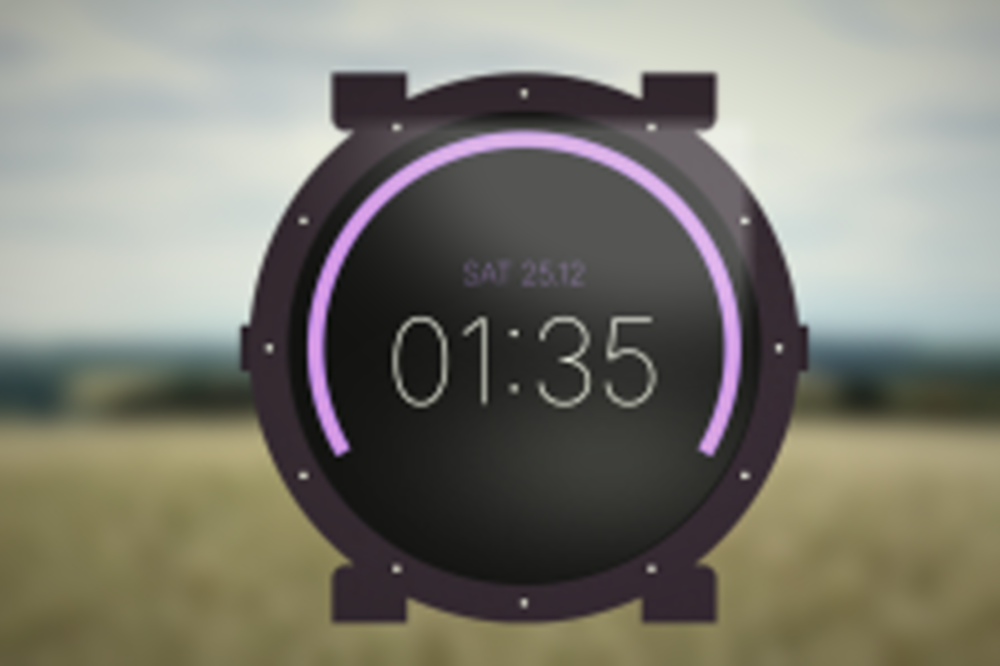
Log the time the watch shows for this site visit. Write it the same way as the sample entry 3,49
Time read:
1,35
